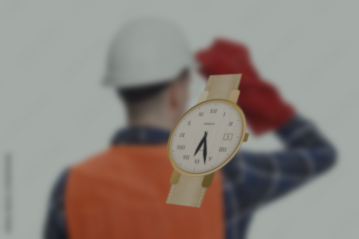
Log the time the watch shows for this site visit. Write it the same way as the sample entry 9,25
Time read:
6,27
